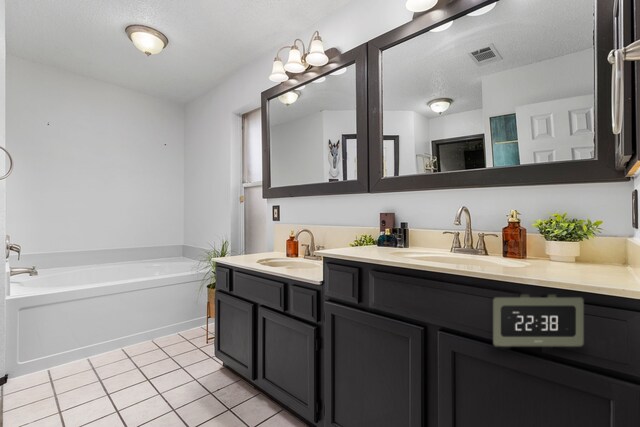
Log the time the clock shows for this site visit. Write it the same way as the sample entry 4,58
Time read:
22,38
